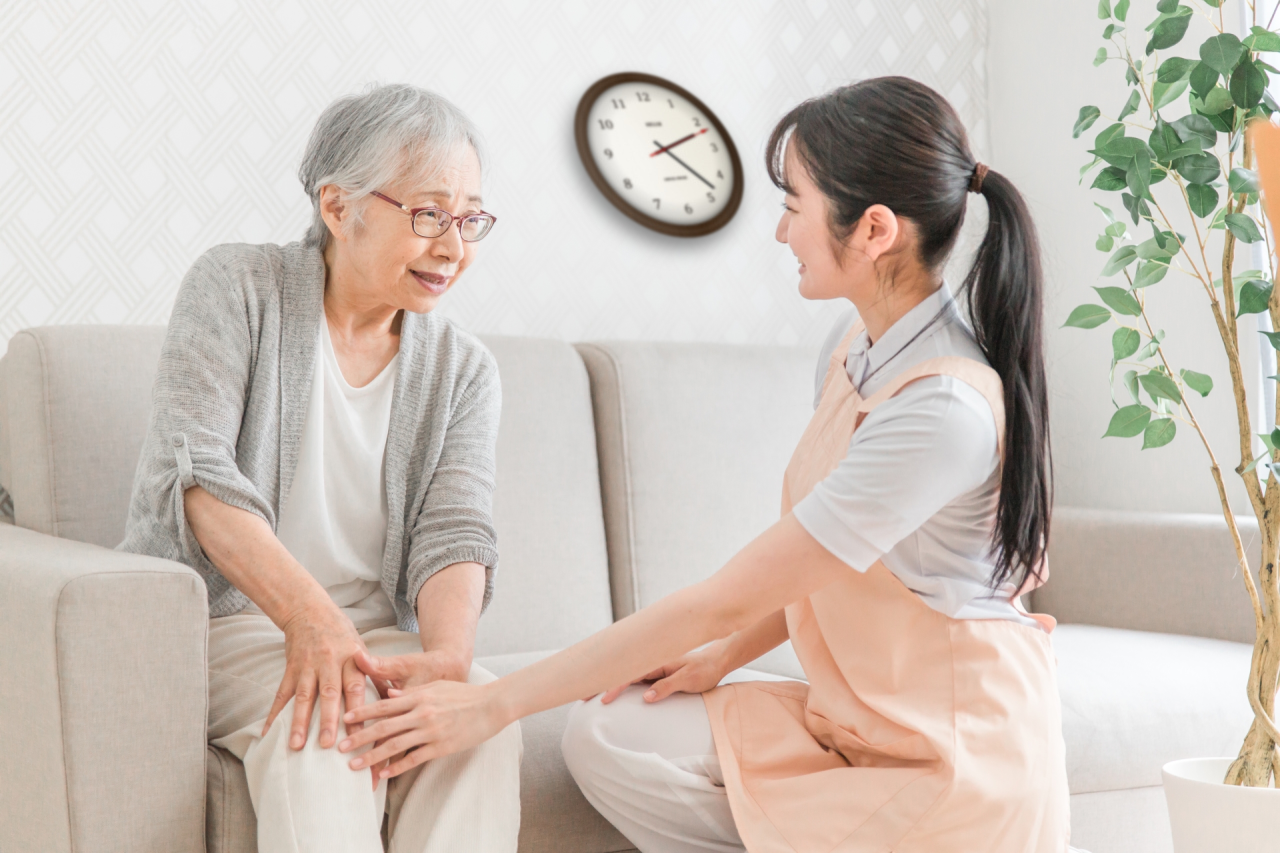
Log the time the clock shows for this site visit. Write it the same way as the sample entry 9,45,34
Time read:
2,23,12
